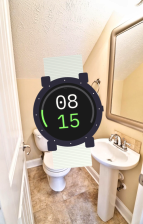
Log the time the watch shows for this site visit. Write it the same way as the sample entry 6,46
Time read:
8,15
